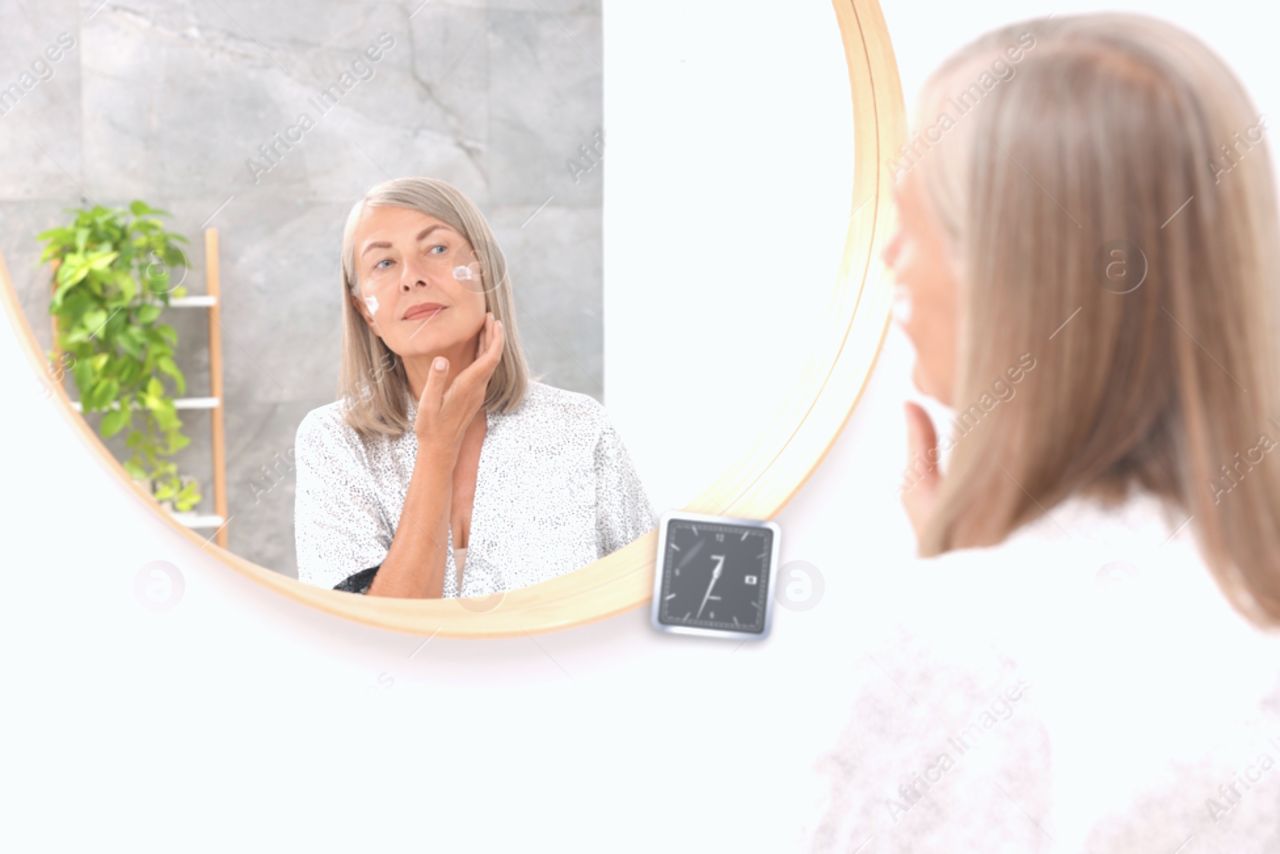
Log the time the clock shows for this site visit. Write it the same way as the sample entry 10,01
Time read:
12,33
